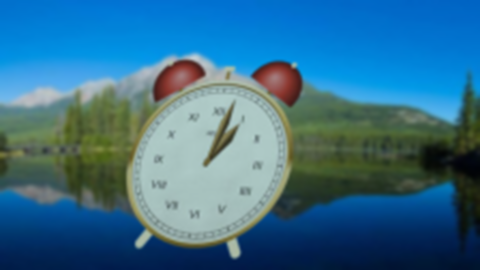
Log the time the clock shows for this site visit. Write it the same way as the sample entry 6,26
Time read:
1,02
